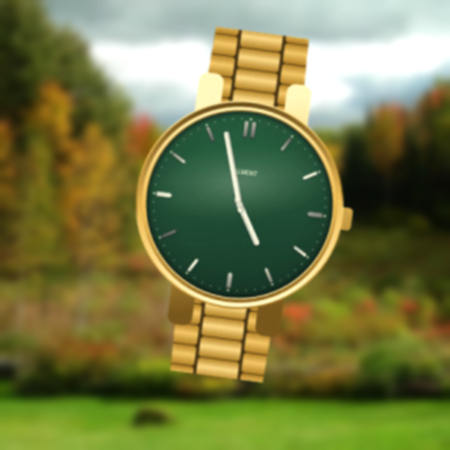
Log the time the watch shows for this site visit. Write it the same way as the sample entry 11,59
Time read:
4,57
